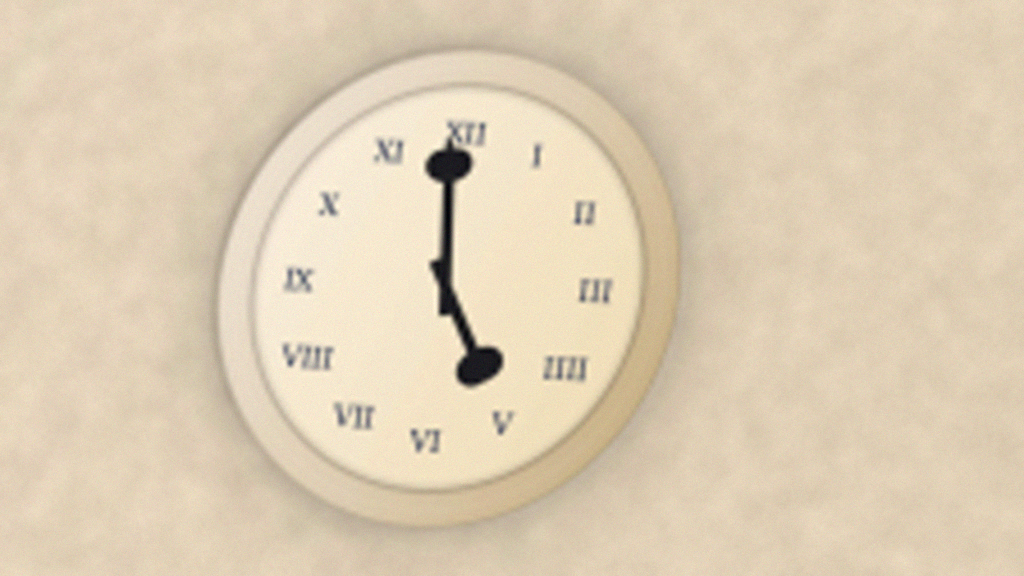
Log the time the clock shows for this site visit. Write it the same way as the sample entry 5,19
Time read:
4,59
